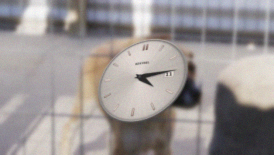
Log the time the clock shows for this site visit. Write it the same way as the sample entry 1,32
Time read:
4,14
